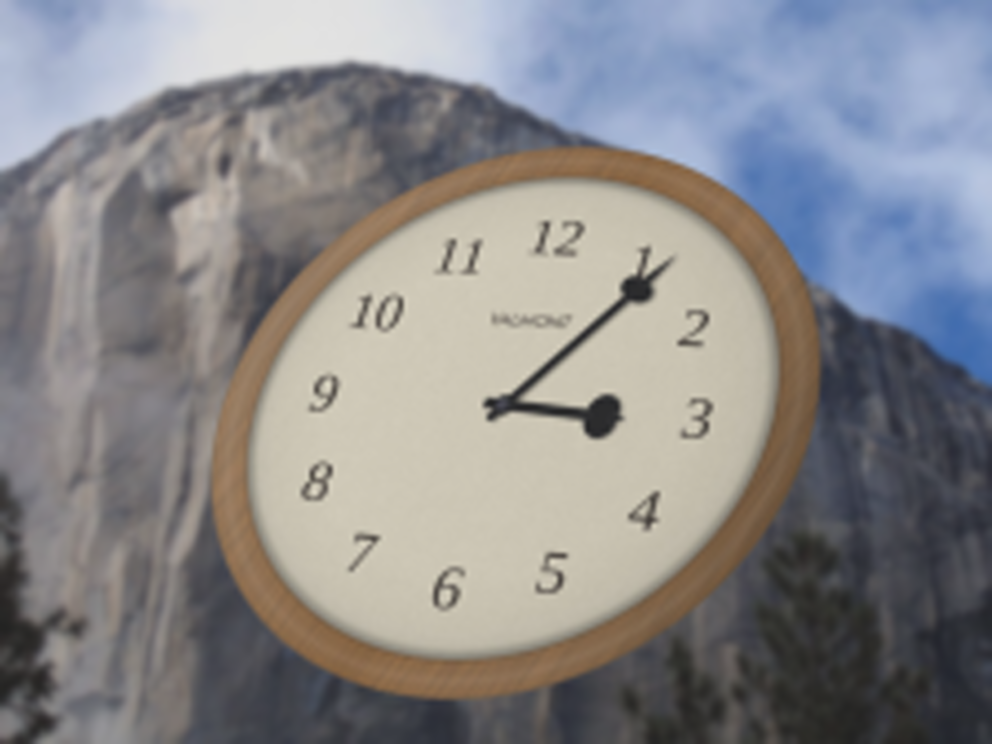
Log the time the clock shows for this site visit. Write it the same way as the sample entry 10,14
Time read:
3,06
